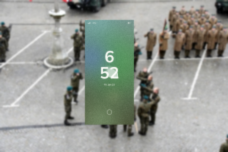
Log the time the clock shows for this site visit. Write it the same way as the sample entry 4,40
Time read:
6,52
